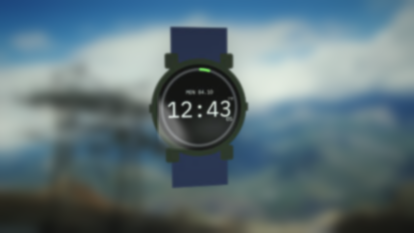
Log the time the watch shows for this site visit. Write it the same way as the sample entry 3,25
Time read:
12,43
